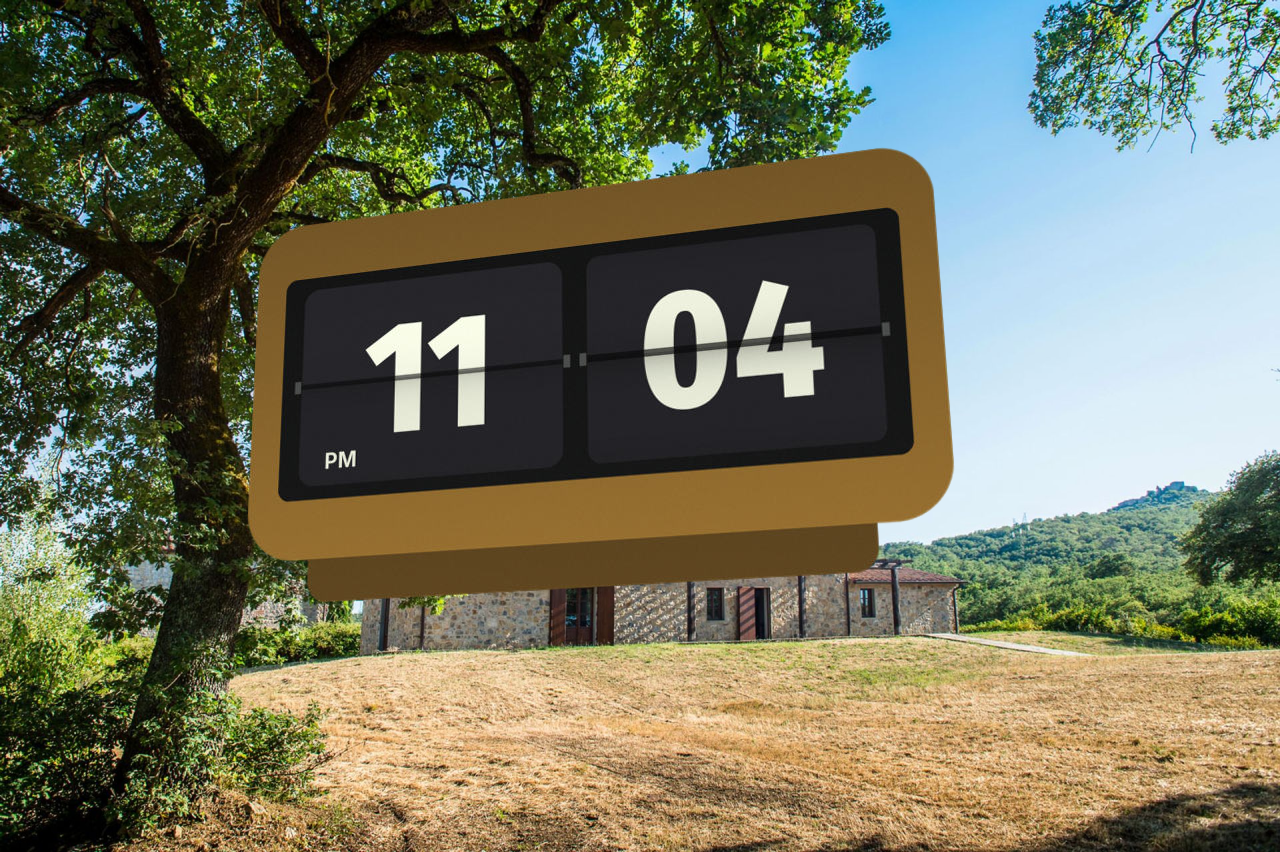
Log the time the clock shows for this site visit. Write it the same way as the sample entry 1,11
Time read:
11,04
